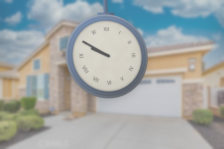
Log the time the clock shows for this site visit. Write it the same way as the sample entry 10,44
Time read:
9,50
